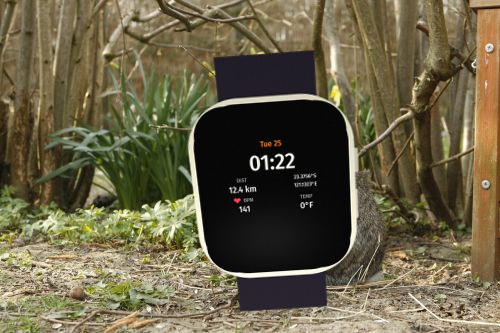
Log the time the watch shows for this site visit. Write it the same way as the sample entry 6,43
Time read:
1,22
